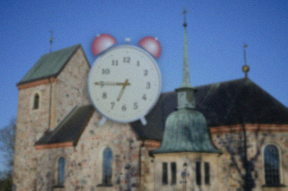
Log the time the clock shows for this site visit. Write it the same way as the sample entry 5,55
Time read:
6,45
